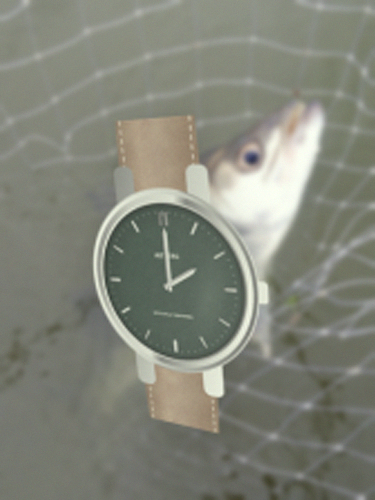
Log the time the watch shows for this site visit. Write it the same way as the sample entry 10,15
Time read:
2,00
